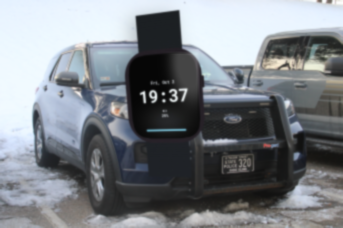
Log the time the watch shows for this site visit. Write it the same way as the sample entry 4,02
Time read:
19,37
